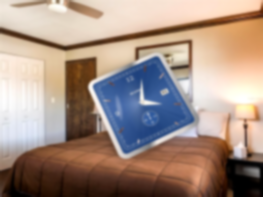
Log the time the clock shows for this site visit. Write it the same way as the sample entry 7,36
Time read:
4,04
